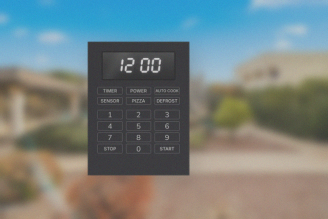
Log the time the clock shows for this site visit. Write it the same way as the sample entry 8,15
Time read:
12,00
